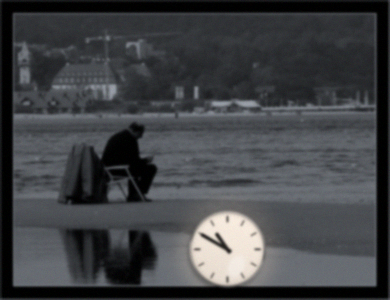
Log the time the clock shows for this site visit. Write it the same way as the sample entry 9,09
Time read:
10,50
